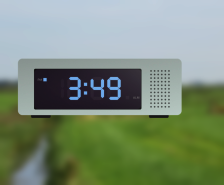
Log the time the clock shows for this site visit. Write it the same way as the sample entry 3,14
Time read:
3,49
